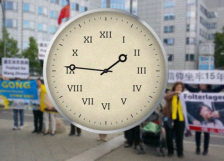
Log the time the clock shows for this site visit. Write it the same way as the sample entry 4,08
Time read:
1,46
